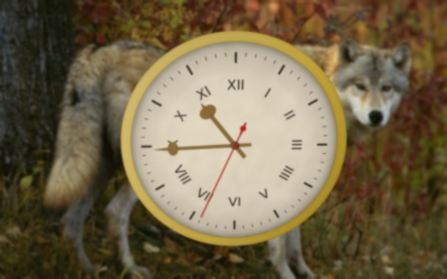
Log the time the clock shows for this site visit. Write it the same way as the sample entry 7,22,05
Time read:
10,44,34
